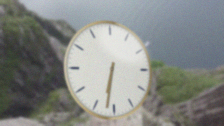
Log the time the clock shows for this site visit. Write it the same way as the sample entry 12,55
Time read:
6,32
